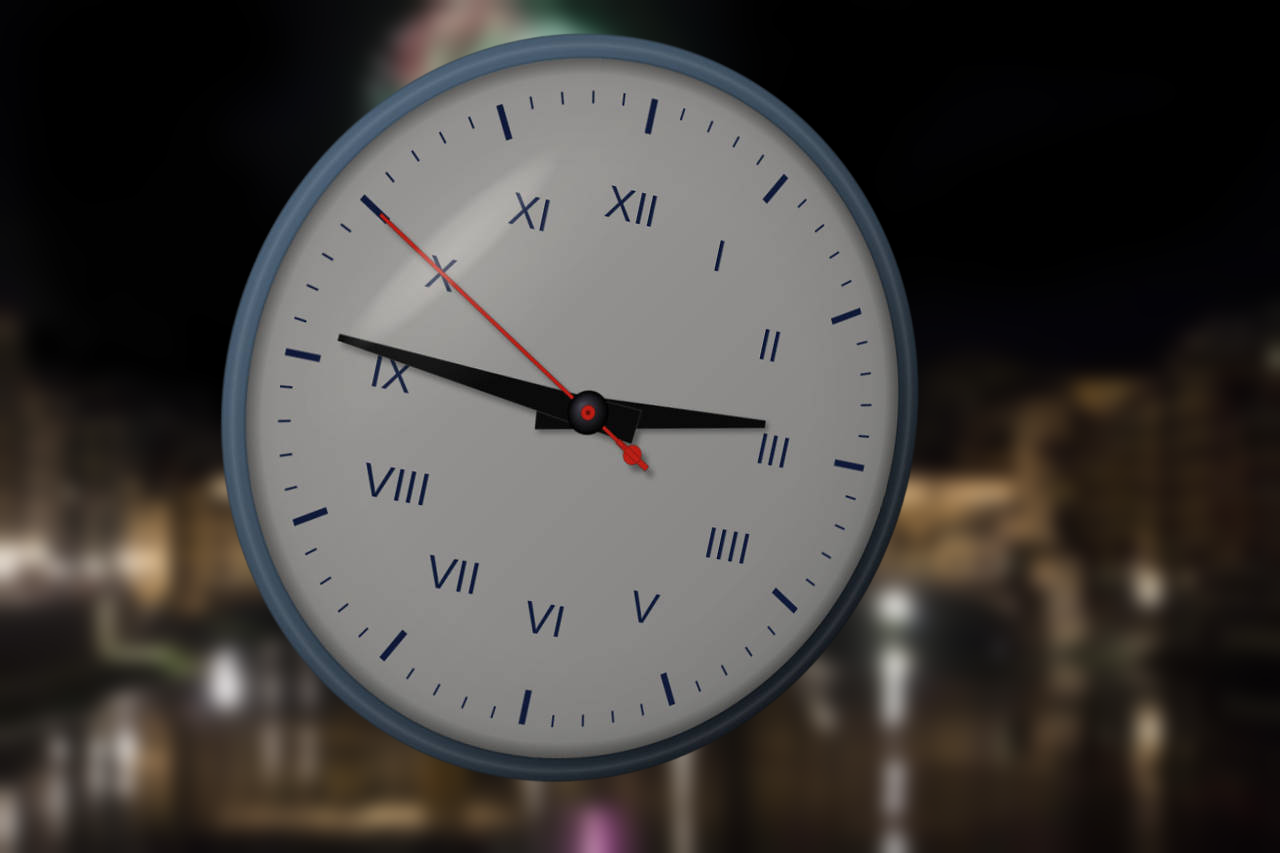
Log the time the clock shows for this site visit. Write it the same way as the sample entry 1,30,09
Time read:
2,45,50
